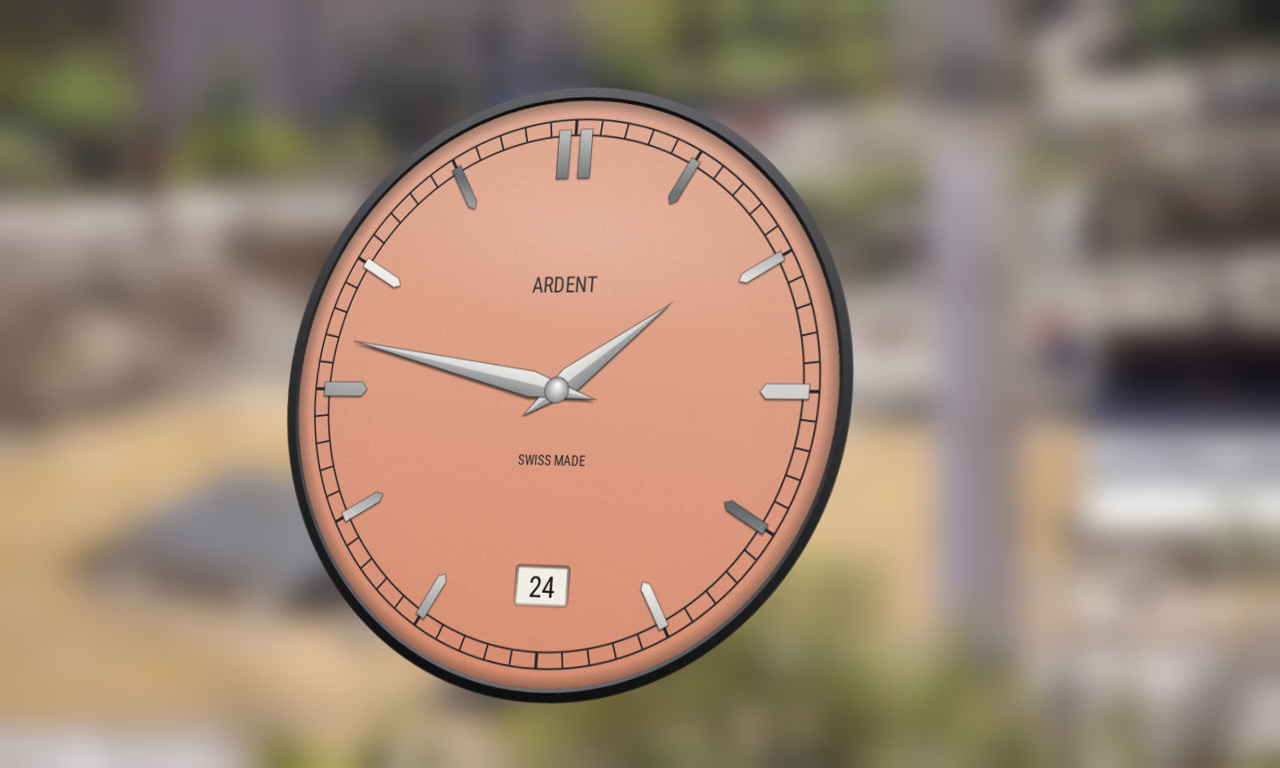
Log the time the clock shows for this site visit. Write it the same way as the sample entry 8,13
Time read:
1,47
